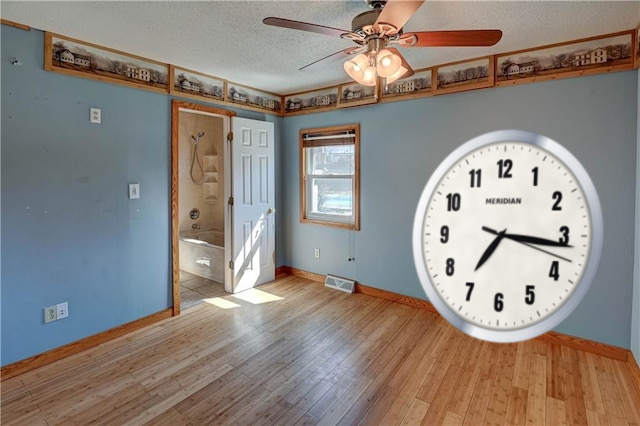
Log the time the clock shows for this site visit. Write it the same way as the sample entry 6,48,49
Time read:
7,16,18
